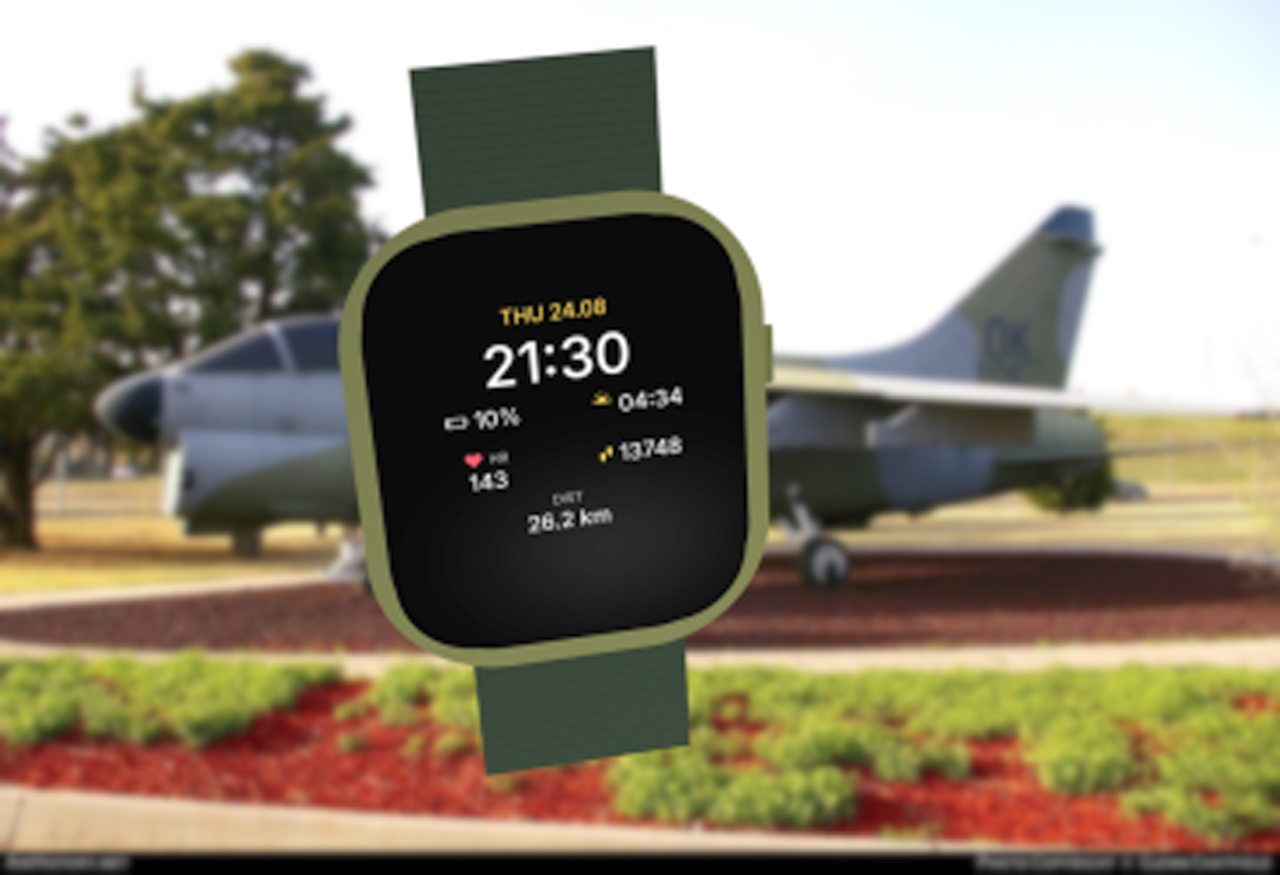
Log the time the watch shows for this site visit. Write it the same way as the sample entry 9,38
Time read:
21,30
